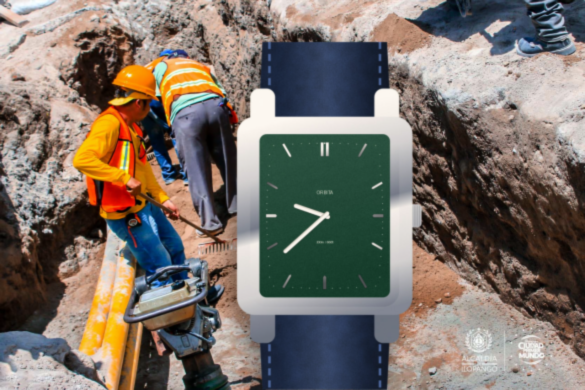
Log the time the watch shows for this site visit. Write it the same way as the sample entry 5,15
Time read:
9,38
